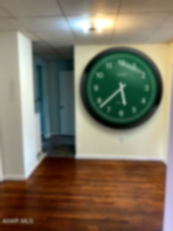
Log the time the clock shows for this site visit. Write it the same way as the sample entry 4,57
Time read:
5,38
